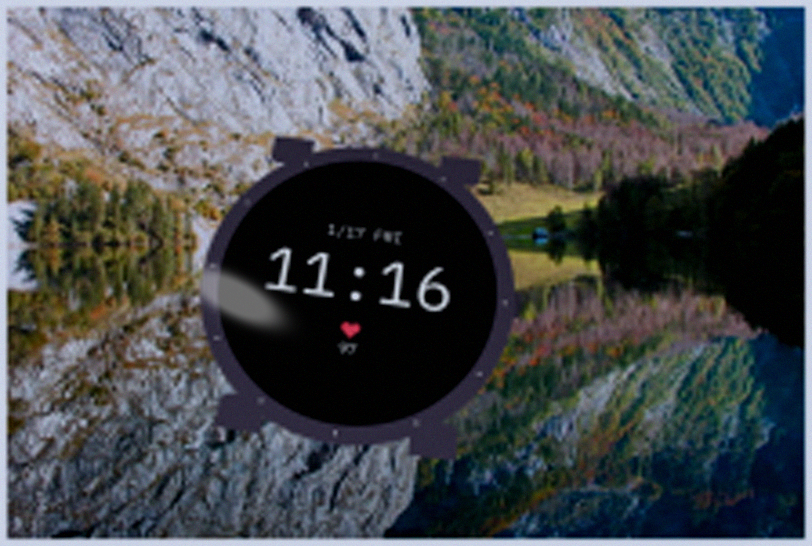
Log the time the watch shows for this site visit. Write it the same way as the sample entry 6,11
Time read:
11,16
